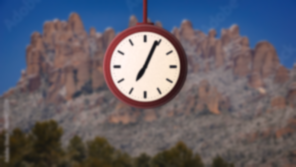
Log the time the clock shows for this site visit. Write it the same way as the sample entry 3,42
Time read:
7,04
